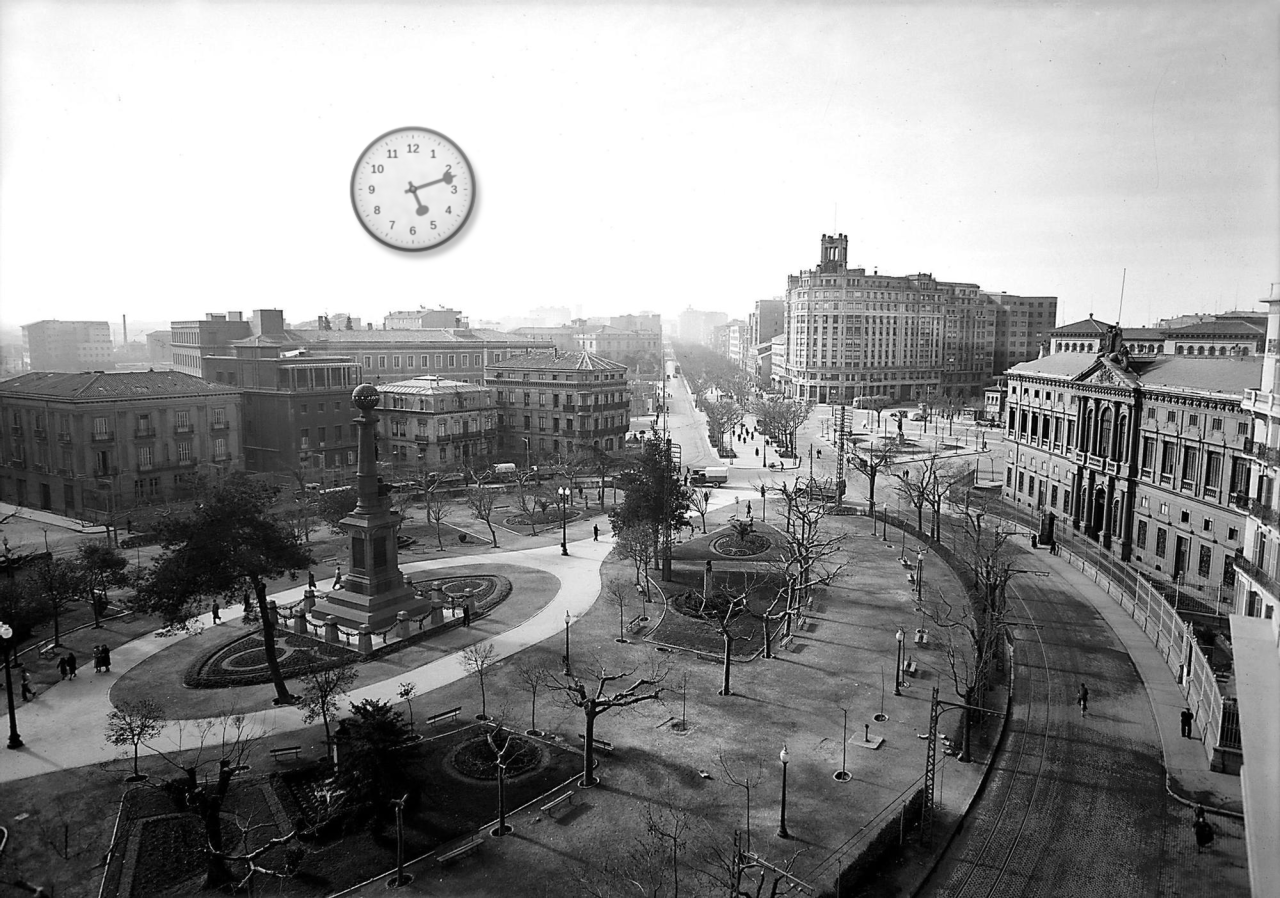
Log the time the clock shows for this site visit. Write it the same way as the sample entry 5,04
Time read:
5,12
